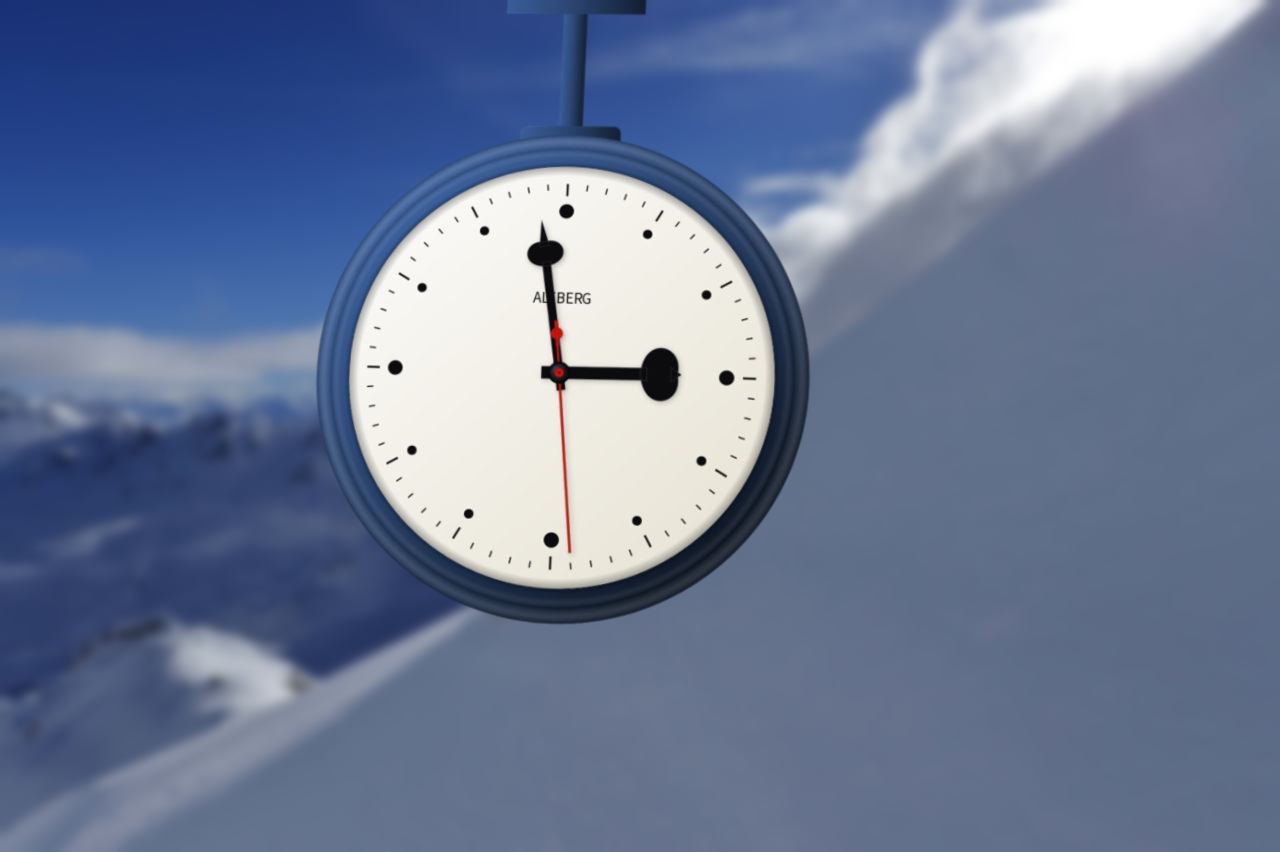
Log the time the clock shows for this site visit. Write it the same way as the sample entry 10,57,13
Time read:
2,58,29
